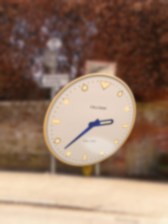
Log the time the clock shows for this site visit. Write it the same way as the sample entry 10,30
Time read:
2,37
